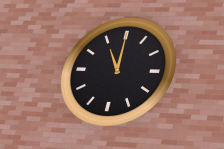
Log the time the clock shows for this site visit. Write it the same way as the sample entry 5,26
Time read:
11,00
